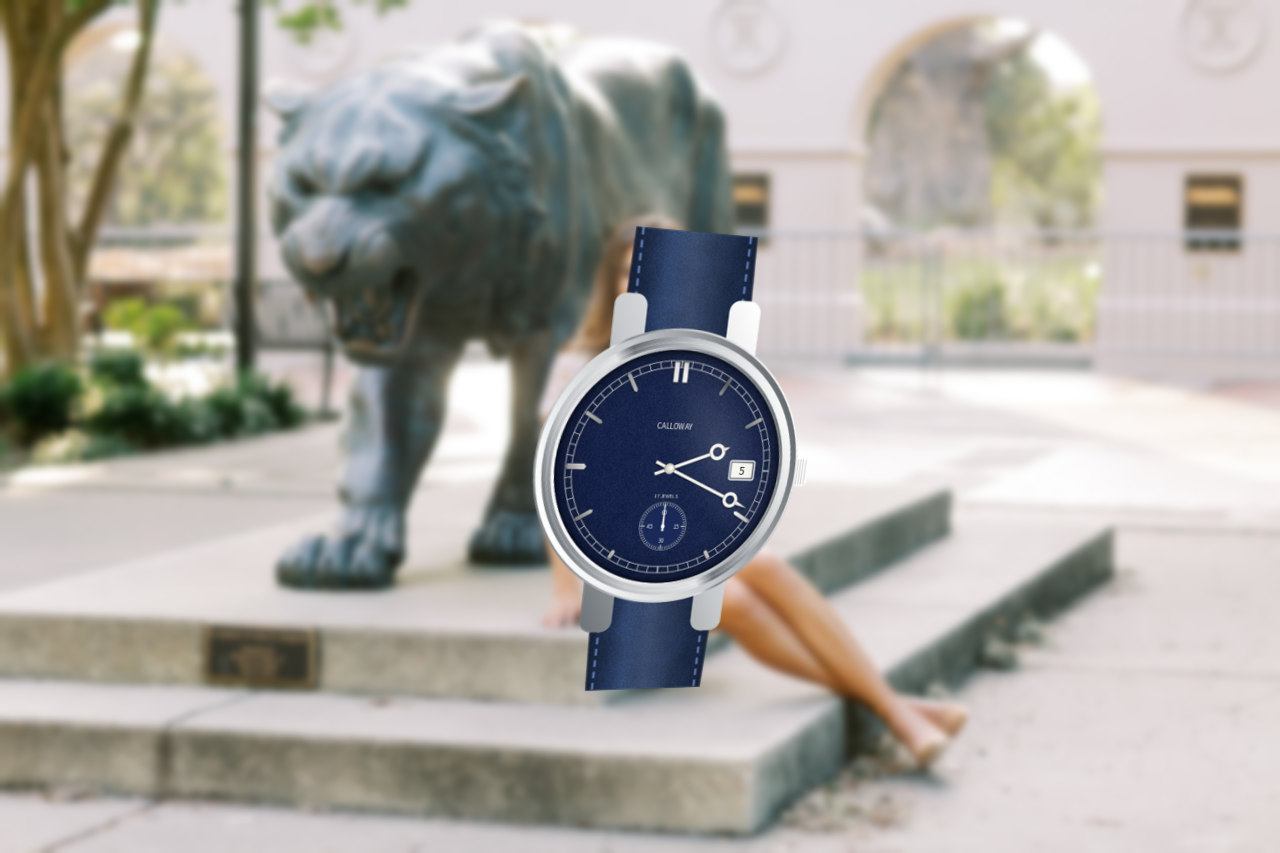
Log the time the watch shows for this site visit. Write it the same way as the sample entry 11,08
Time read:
2,19
